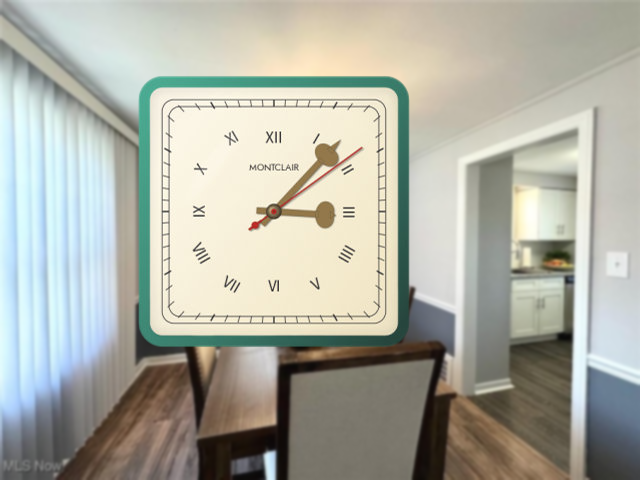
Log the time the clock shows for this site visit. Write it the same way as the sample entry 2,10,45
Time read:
3,07,09
